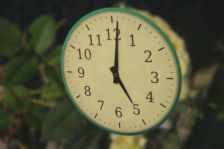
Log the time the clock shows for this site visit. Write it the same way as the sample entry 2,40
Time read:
5,01
